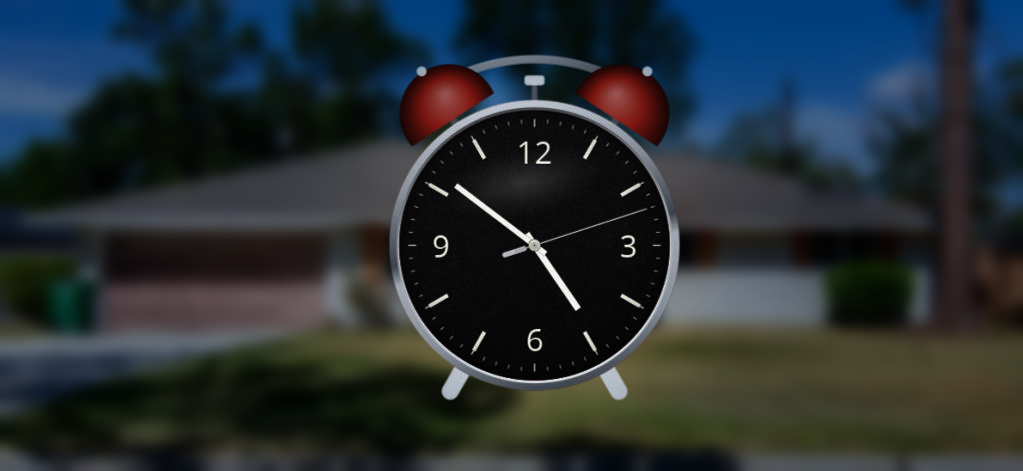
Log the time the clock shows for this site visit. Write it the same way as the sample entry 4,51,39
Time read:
4,51,12
